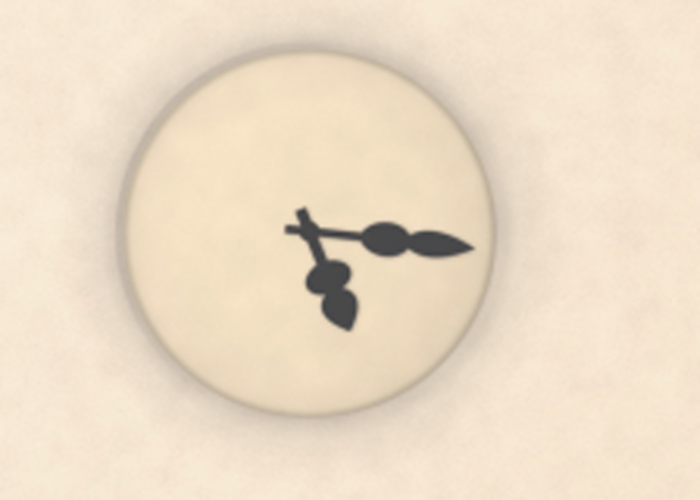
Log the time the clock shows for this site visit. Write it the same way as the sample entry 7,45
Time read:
5,16
